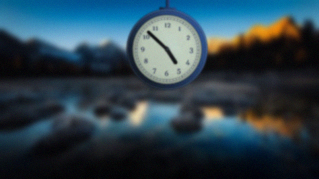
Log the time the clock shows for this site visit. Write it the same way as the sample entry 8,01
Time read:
4,52
